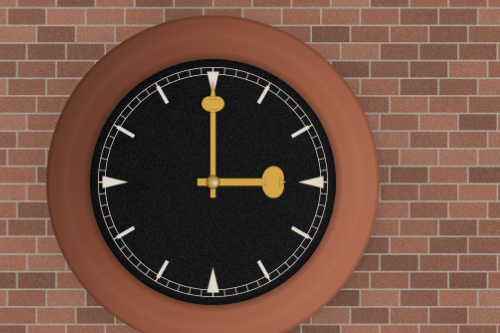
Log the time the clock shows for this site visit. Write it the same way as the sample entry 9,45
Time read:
3,00
